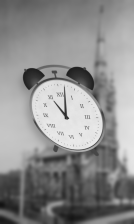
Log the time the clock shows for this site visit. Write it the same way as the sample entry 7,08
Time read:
11,02
